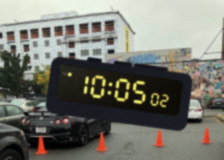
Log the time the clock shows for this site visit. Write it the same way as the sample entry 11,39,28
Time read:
10,05,02
